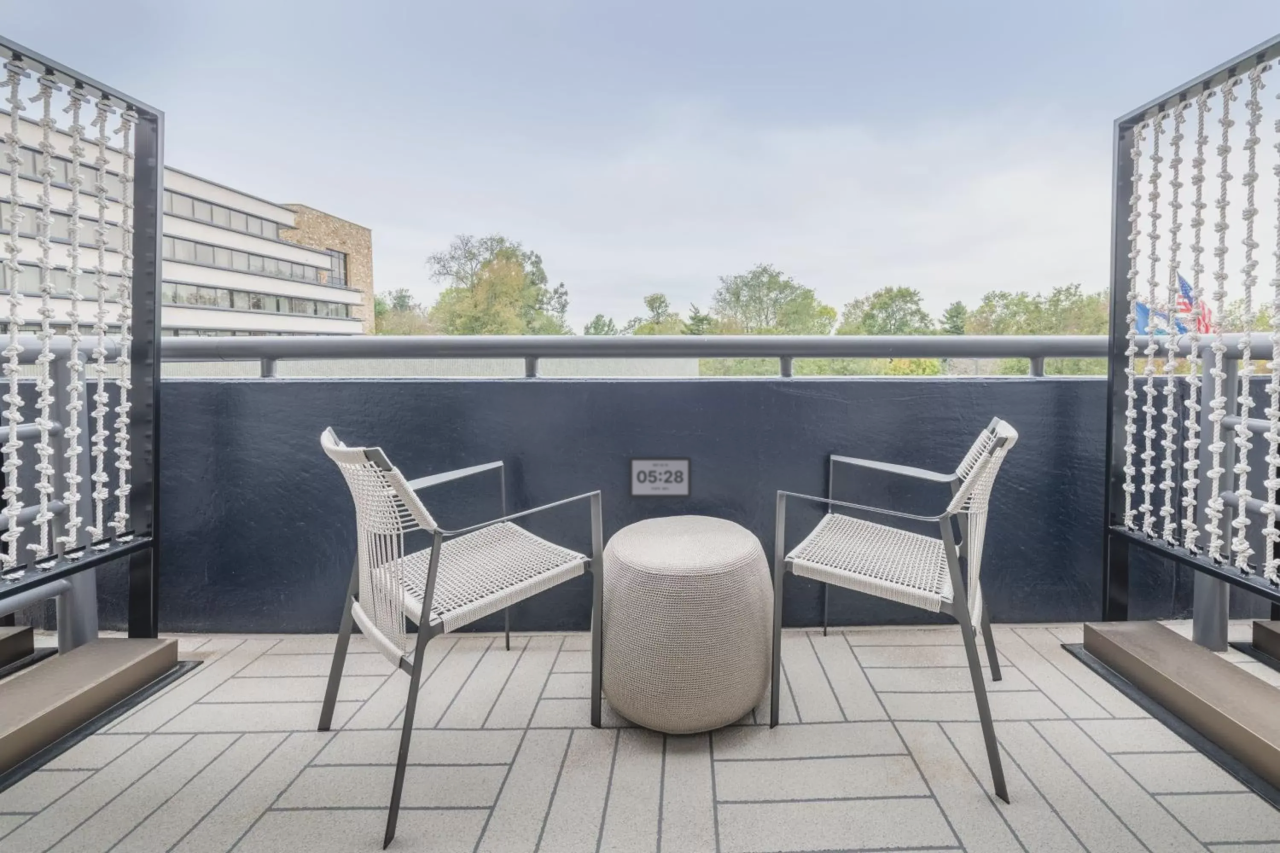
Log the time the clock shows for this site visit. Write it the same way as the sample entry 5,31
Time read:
5,28
